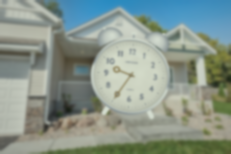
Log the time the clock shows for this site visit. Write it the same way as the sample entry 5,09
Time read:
9,35
